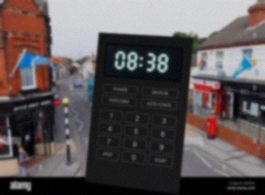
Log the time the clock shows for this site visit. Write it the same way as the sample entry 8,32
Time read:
8,38
